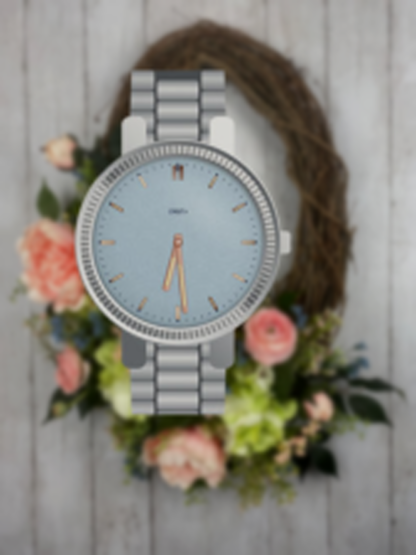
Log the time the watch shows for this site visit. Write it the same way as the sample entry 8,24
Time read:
6,29
